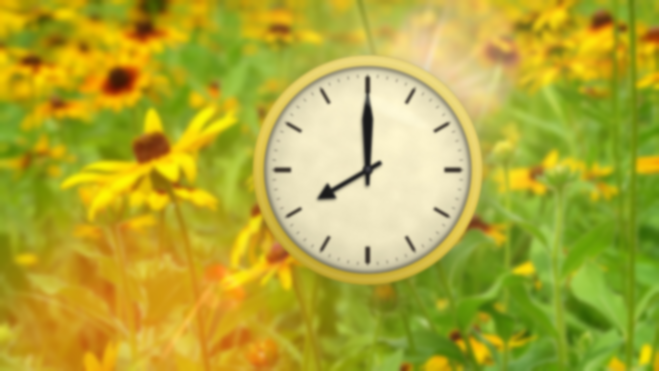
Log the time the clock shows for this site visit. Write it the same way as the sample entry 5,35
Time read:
8,00
